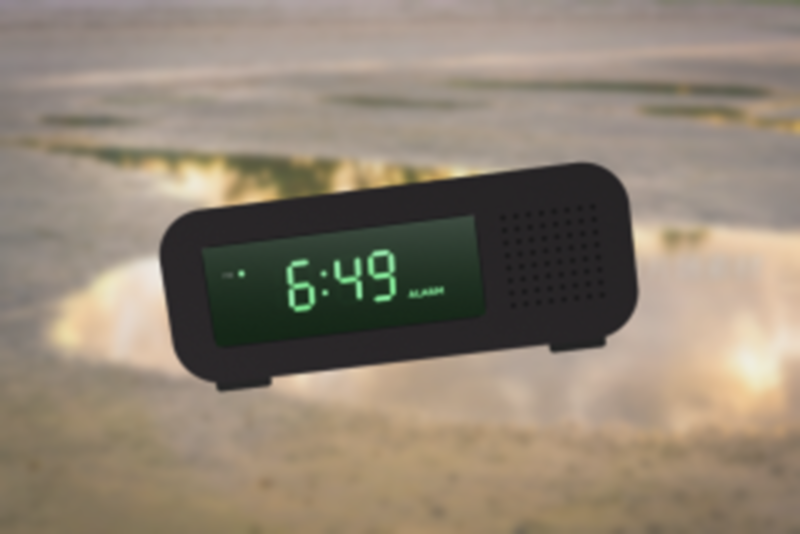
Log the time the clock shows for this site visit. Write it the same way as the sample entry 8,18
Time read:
6,49
